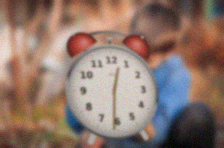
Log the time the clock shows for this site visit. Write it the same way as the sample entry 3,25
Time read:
12,31
